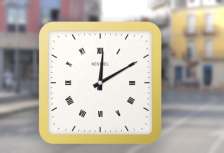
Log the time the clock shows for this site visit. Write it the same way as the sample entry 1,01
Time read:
12,10
